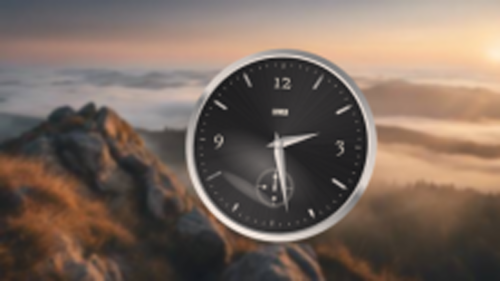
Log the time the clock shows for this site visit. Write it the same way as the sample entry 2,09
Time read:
2,28
